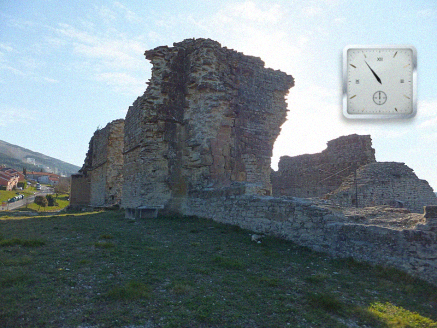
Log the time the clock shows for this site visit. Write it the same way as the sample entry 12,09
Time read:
10,54
